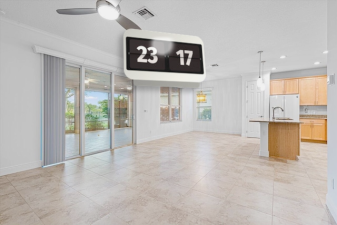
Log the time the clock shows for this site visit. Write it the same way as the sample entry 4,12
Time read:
23,17
